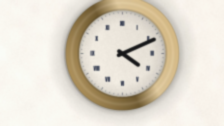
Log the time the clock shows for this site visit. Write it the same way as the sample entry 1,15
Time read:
4,11
